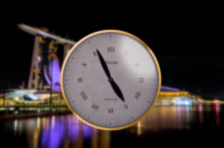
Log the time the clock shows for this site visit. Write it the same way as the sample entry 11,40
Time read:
4,56
